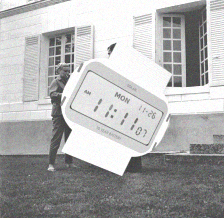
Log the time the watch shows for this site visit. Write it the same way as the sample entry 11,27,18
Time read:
11,11,07
